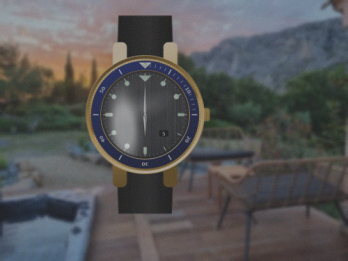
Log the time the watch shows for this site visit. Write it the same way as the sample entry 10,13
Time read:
6,00
